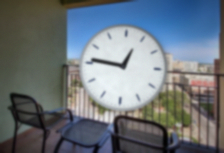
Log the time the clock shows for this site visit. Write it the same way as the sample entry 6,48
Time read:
12,46
